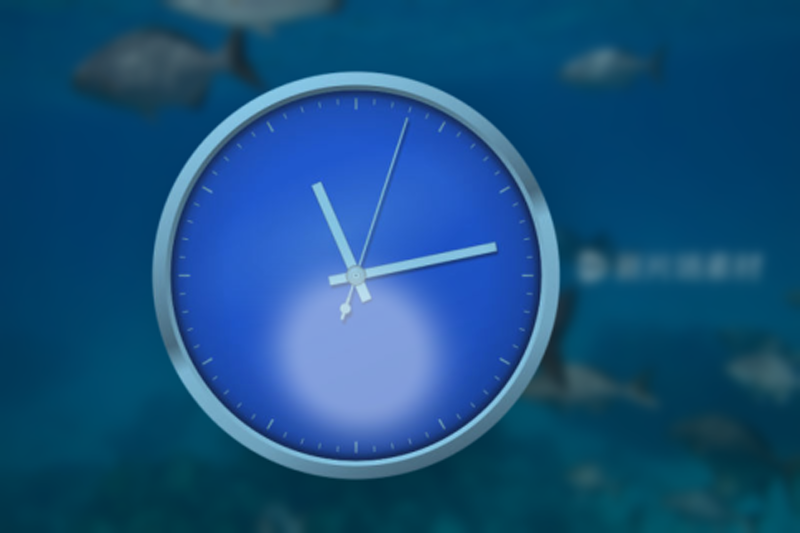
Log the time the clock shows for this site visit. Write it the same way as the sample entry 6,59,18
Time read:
11,13,03
